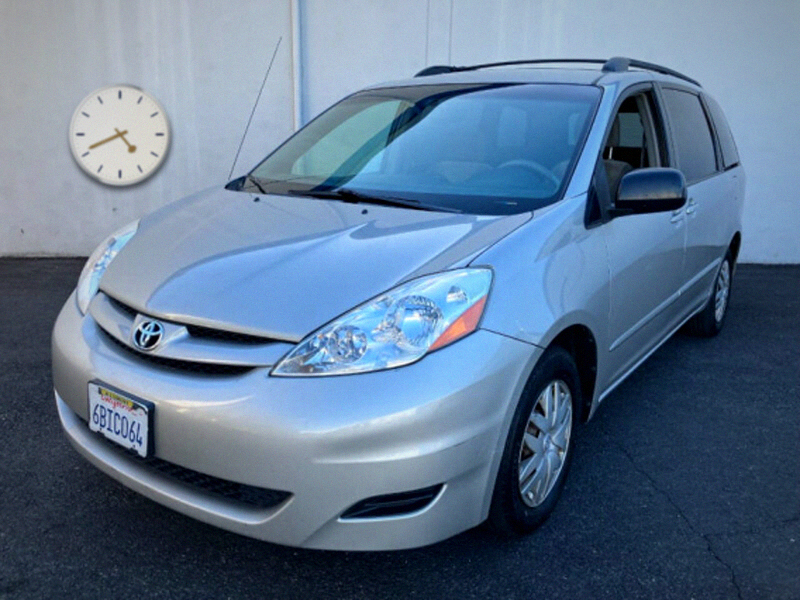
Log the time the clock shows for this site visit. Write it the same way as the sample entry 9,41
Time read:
4,41
